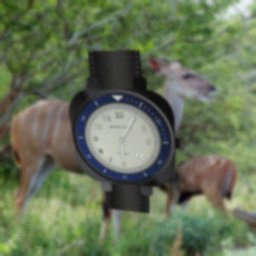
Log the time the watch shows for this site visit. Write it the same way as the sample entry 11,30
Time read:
6,05
